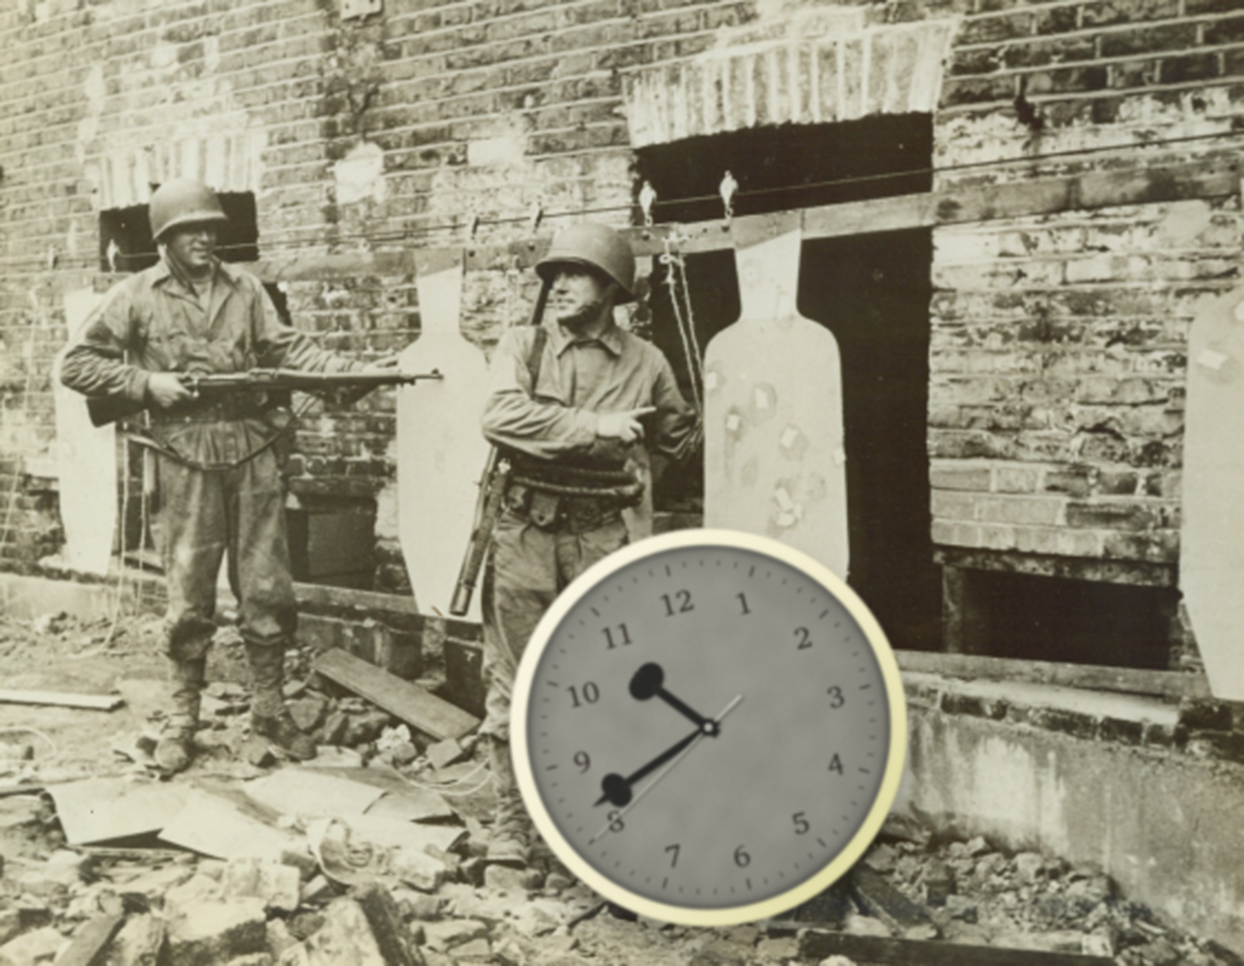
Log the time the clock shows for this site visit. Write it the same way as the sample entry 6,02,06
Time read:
10,41,40
